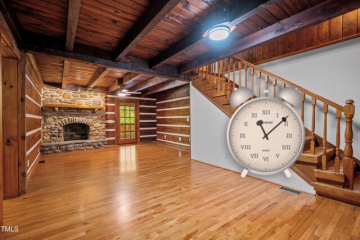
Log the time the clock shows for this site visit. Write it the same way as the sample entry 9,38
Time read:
11,08
